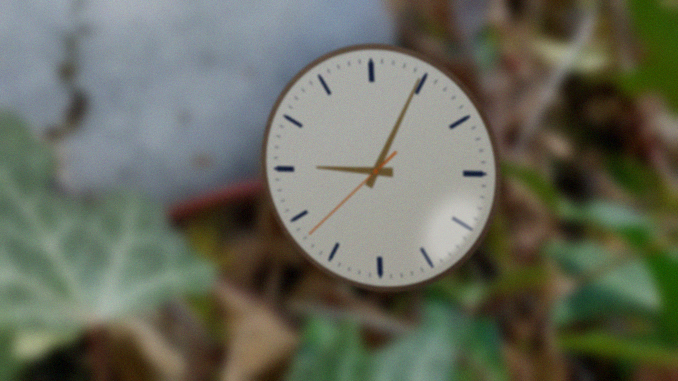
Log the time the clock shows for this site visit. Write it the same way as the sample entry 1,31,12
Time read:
9,04,38
